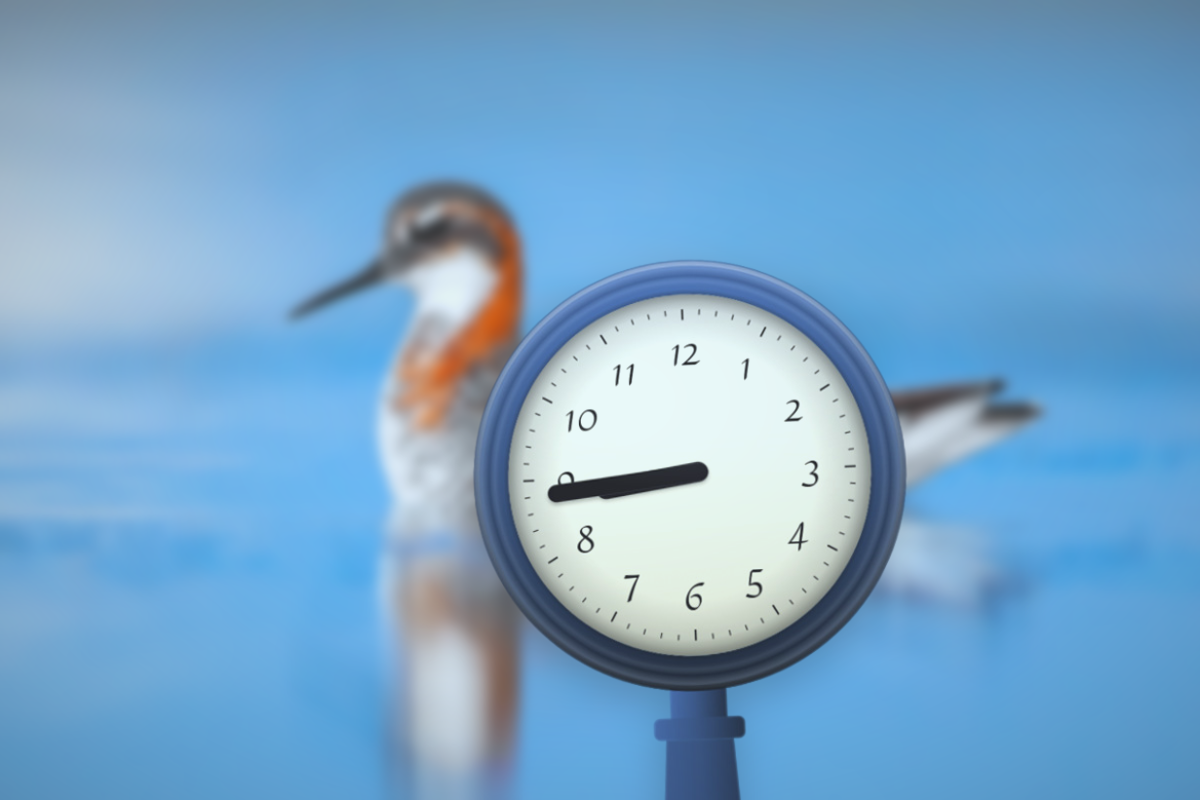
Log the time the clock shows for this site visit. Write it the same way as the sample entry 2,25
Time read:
8,44
